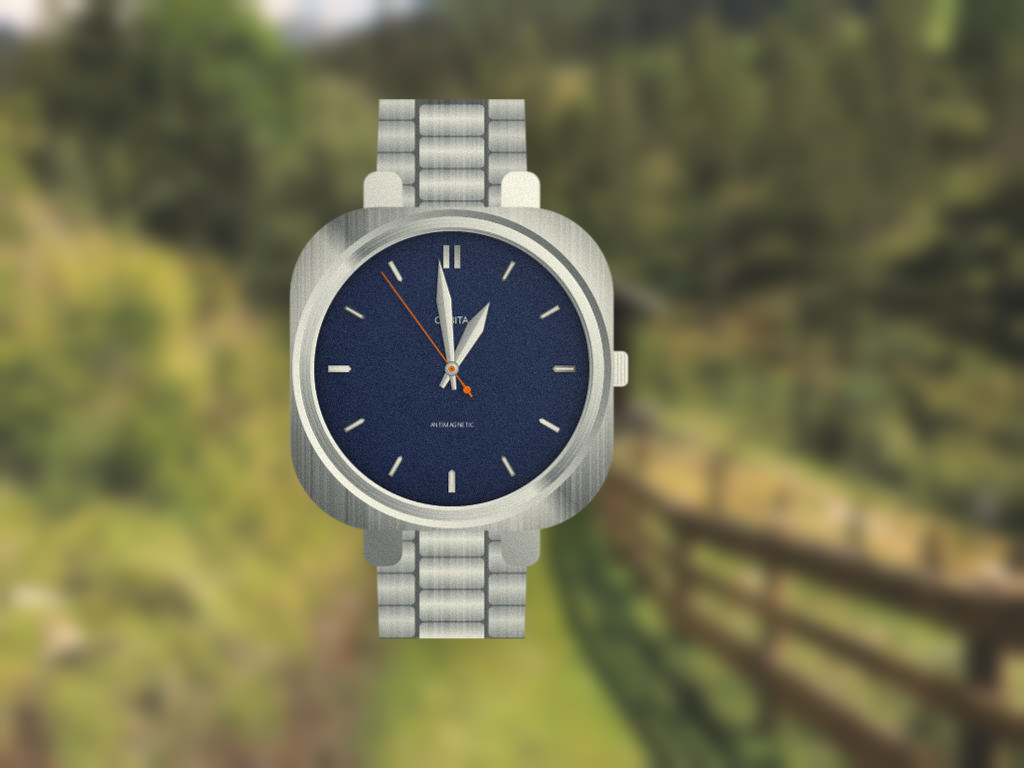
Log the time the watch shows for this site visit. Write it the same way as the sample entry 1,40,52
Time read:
12,58,54
